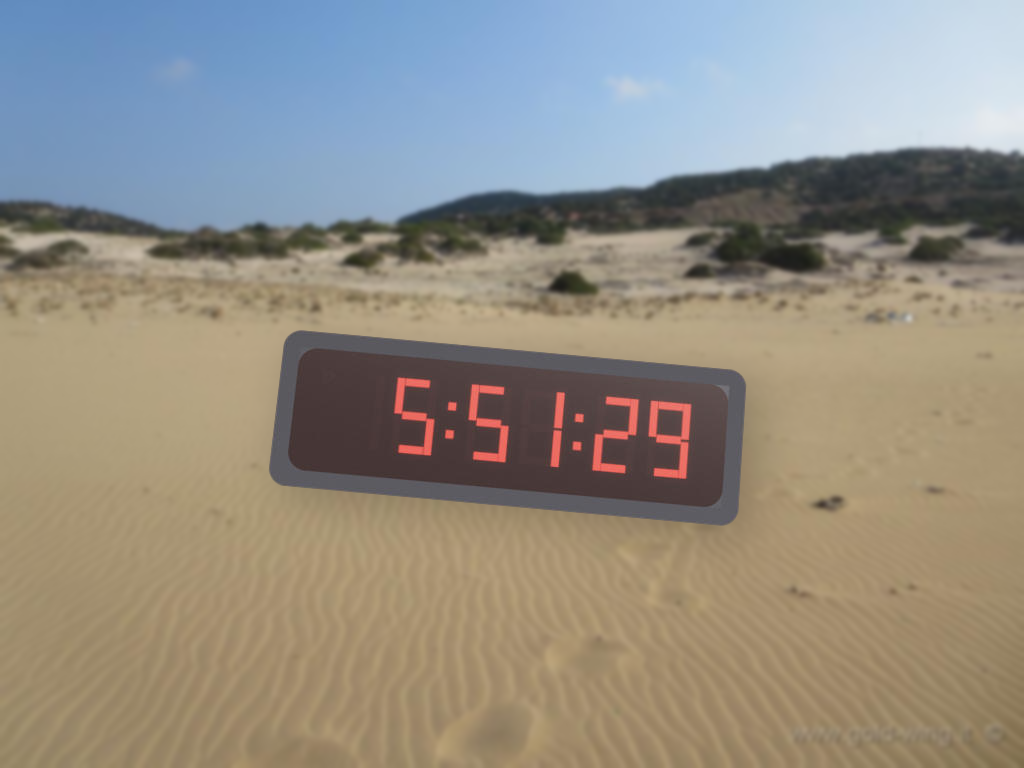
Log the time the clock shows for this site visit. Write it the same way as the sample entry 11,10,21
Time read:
5,51,29
